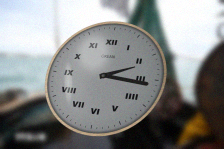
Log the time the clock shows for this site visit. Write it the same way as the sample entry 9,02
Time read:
2,16
